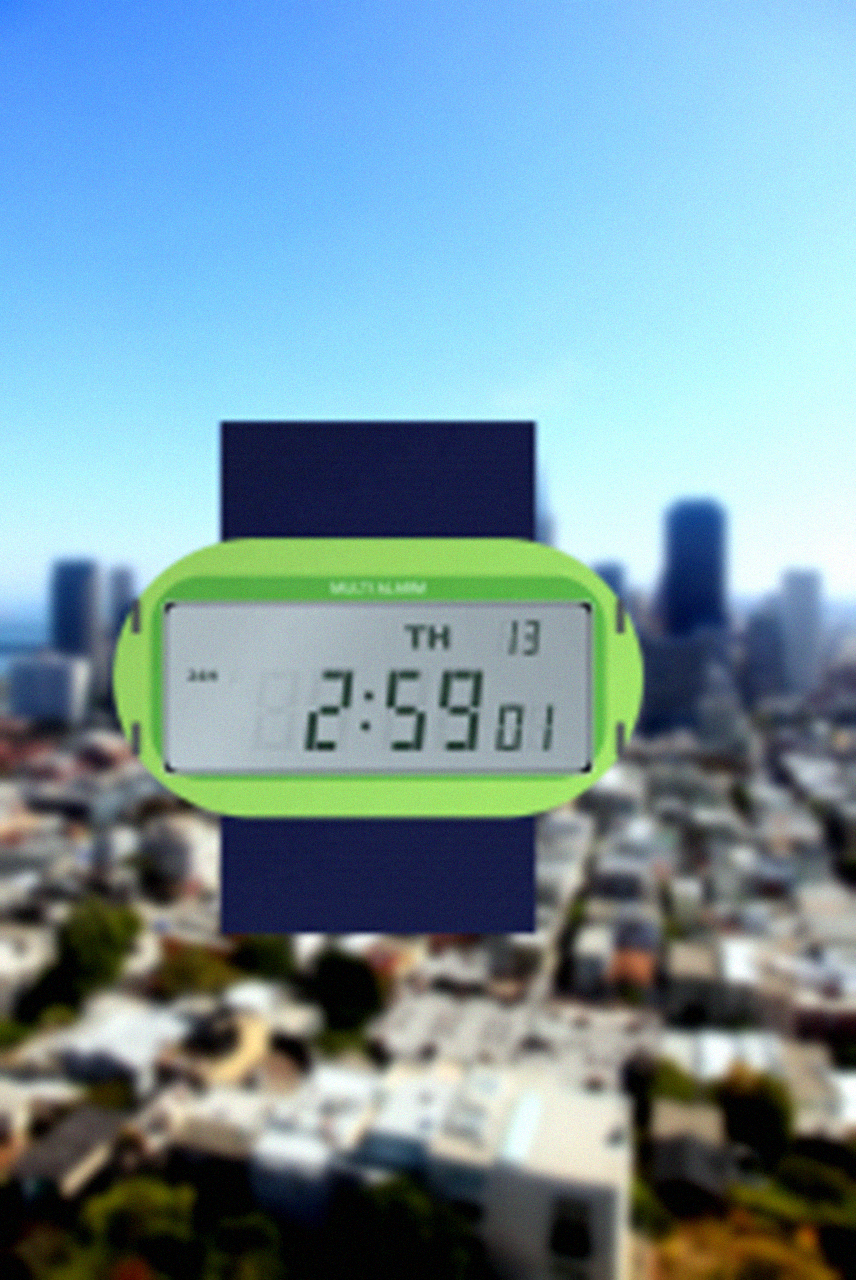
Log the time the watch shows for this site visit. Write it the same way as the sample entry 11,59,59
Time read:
2,59,01
